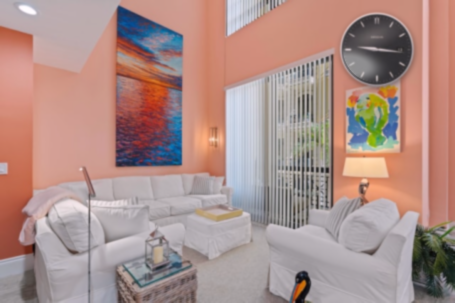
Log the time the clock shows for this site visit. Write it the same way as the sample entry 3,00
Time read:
9,16
